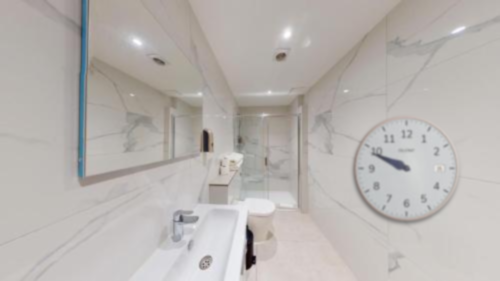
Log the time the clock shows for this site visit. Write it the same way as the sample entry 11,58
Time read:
9,49
